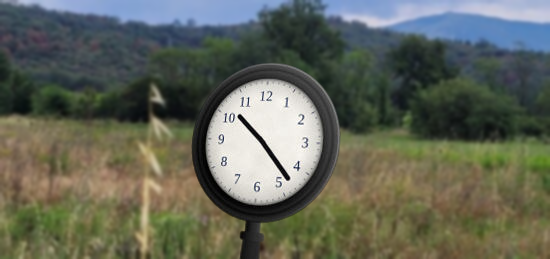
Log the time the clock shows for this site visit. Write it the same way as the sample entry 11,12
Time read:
10,23
